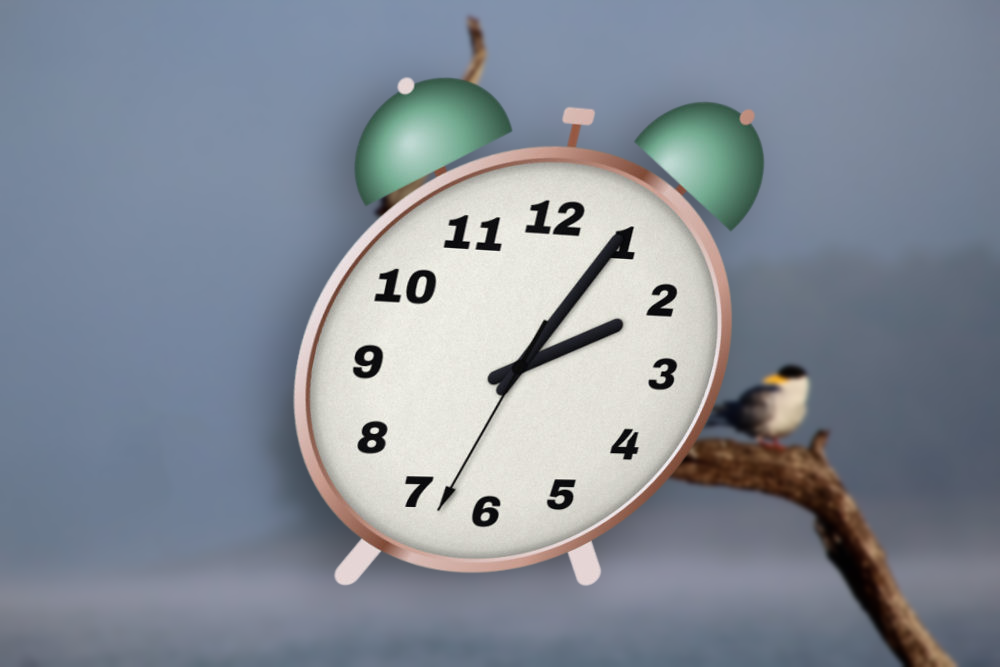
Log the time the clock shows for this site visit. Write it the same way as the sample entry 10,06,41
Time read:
2,04,33
